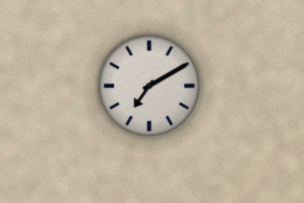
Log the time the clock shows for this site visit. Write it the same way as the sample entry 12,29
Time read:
7,10
